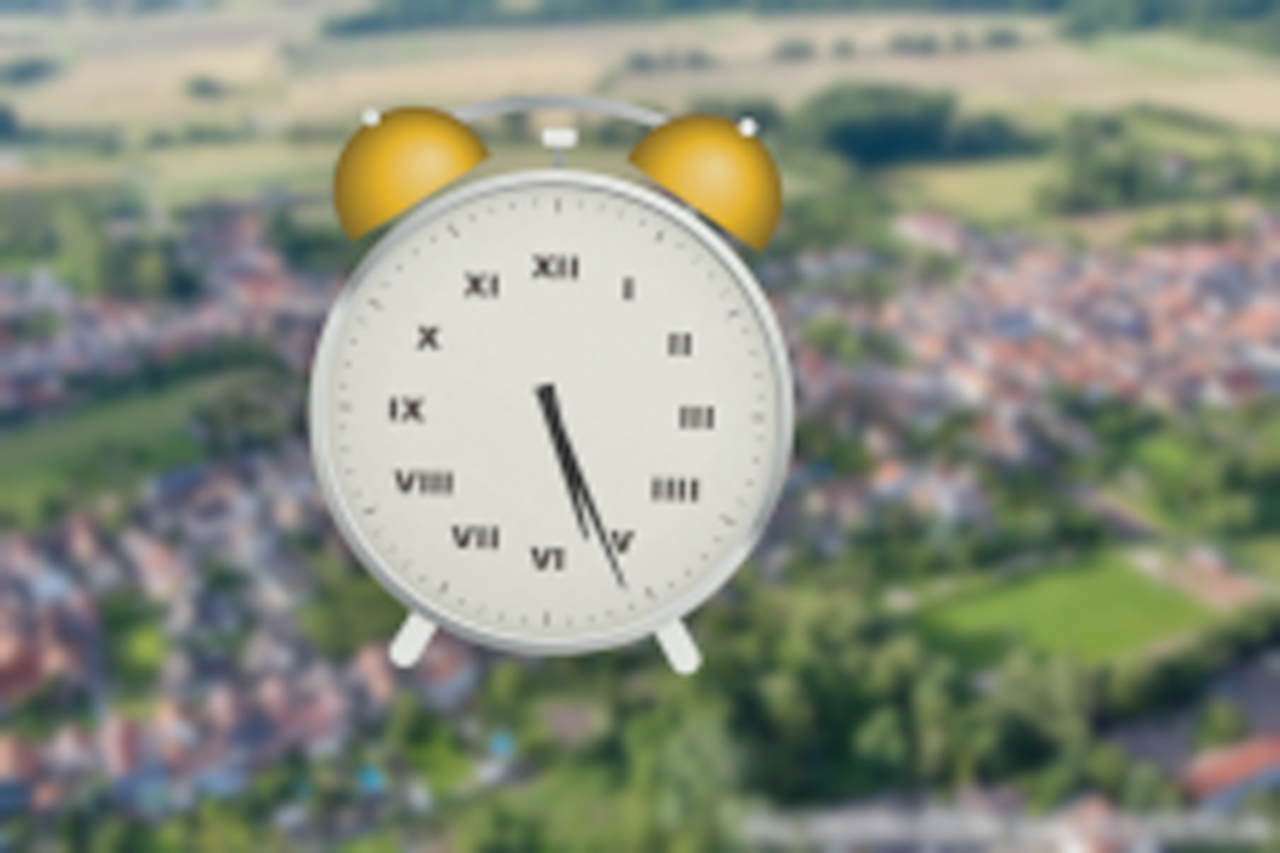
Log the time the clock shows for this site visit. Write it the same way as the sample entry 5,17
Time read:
5,26
